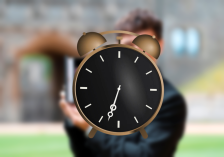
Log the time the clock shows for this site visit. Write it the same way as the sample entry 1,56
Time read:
6,33
